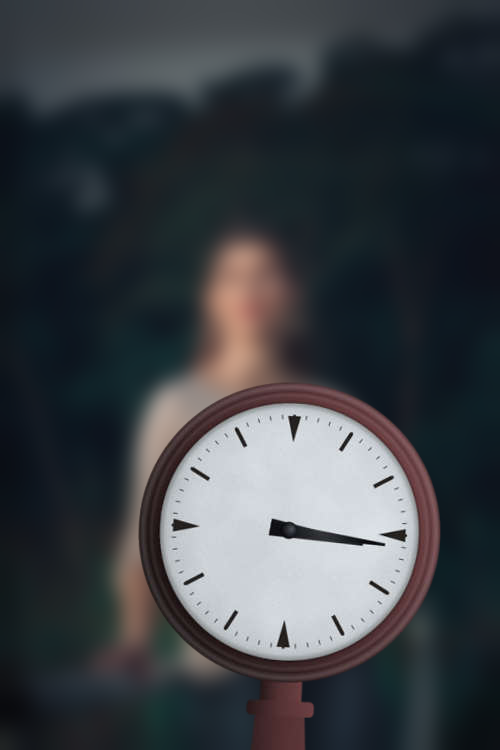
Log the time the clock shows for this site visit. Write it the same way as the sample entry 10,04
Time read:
3,16
